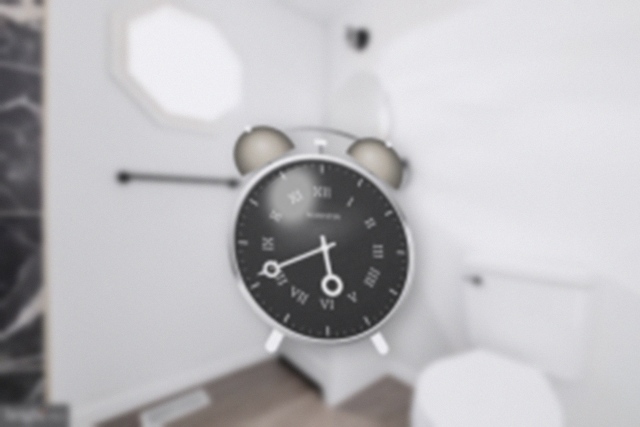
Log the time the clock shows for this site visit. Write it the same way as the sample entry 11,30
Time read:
5,41
